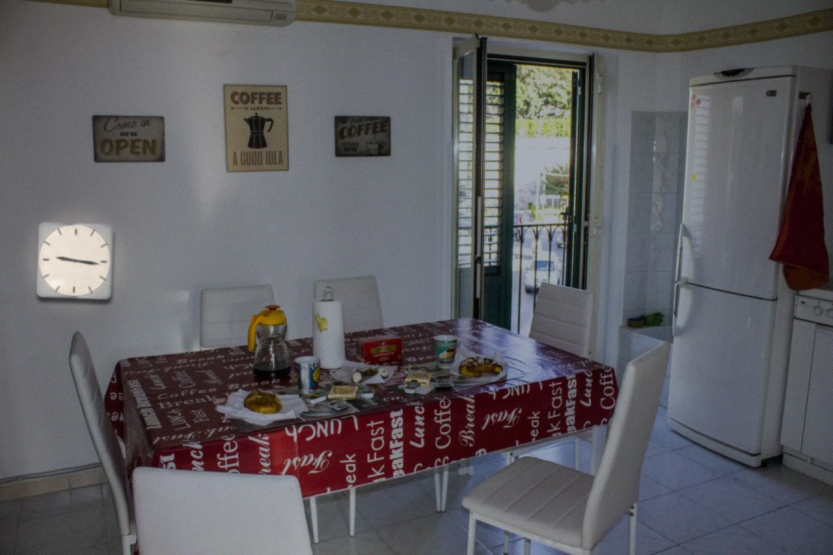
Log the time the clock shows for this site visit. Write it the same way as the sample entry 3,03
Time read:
9,16
